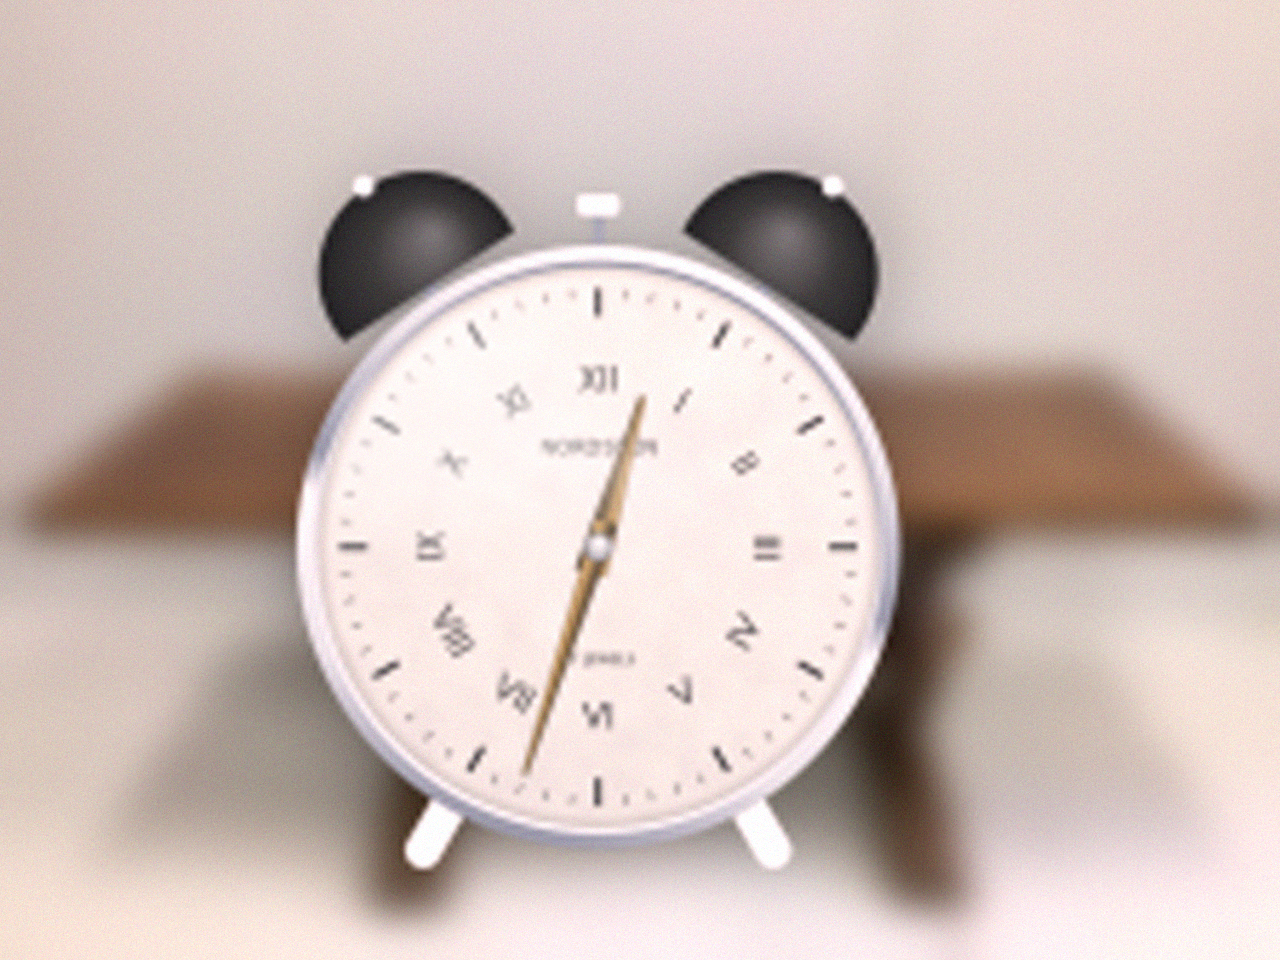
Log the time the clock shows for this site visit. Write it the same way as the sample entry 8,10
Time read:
12,33
